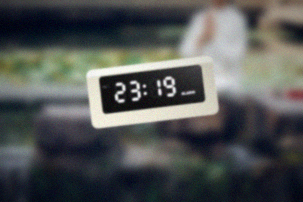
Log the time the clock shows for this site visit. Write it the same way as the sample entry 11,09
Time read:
23,19
